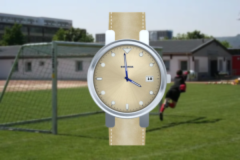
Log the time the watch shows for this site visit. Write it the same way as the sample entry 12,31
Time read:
3,59
